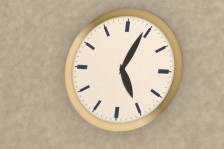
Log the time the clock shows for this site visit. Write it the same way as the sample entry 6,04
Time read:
5,04
